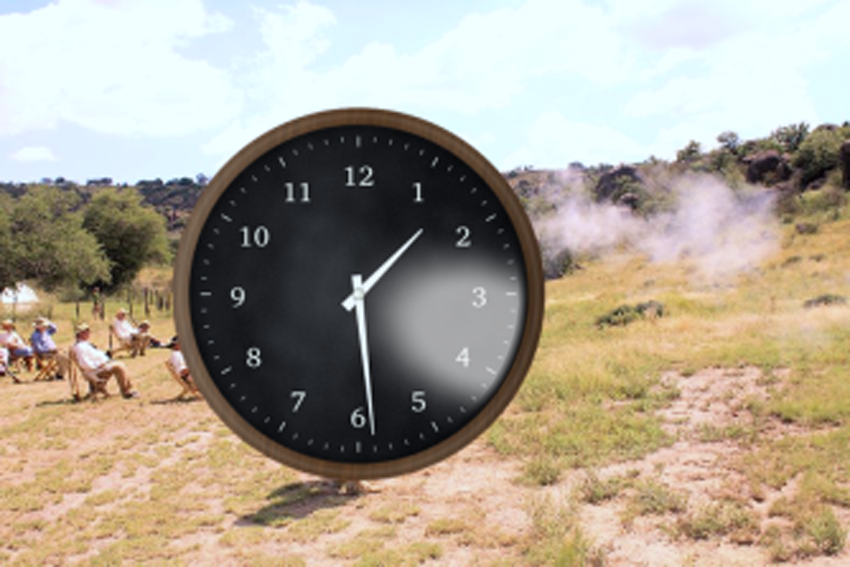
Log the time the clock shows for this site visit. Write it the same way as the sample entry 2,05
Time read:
1,29
